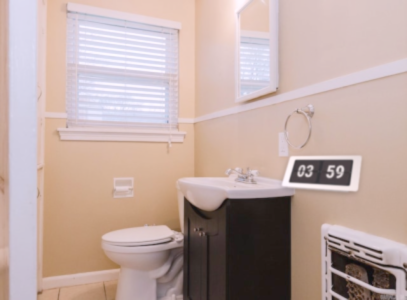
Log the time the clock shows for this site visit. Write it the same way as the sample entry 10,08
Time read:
3,59
